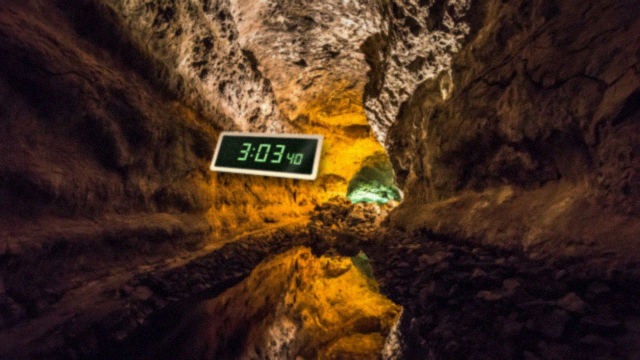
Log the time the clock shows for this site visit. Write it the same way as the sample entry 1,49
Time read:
3,03
